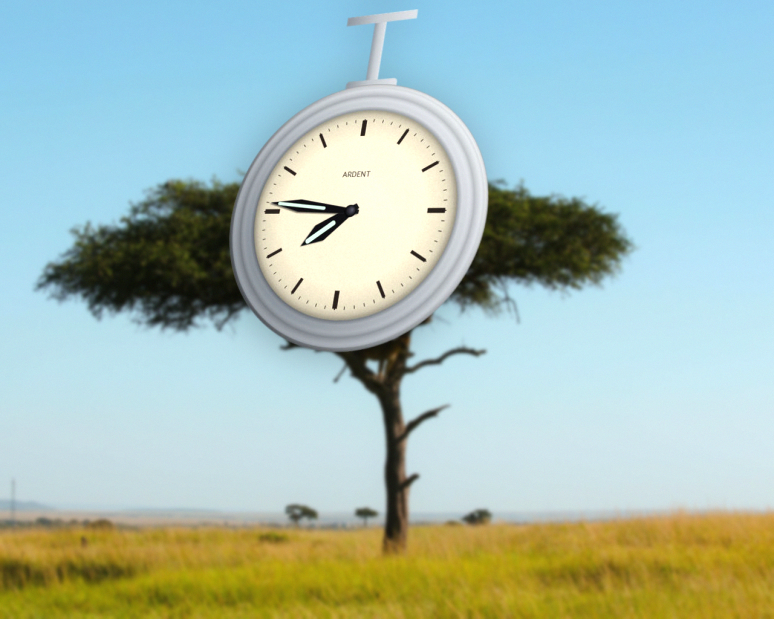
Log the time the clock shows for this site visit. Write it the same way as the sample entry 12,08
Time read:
7,46
